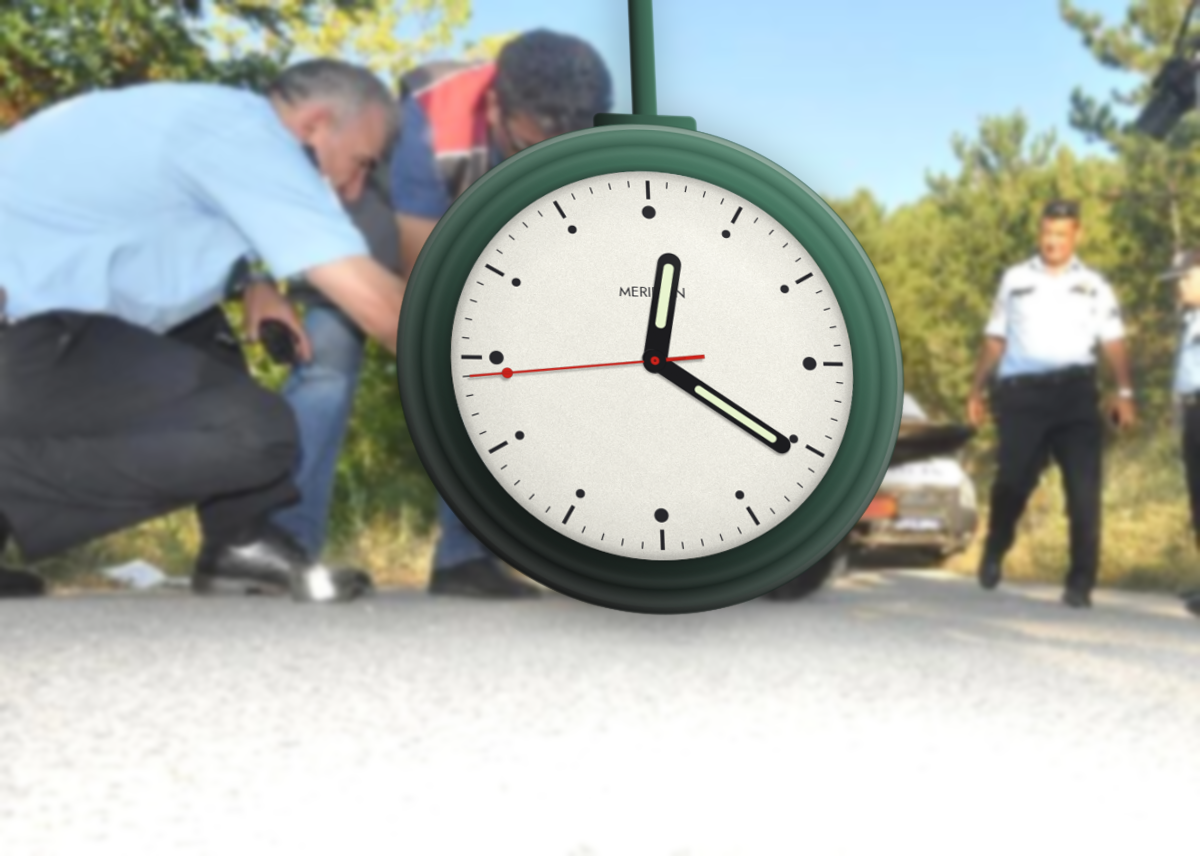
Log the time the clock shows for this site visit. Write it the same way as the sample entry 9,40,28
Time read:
12,20,44
